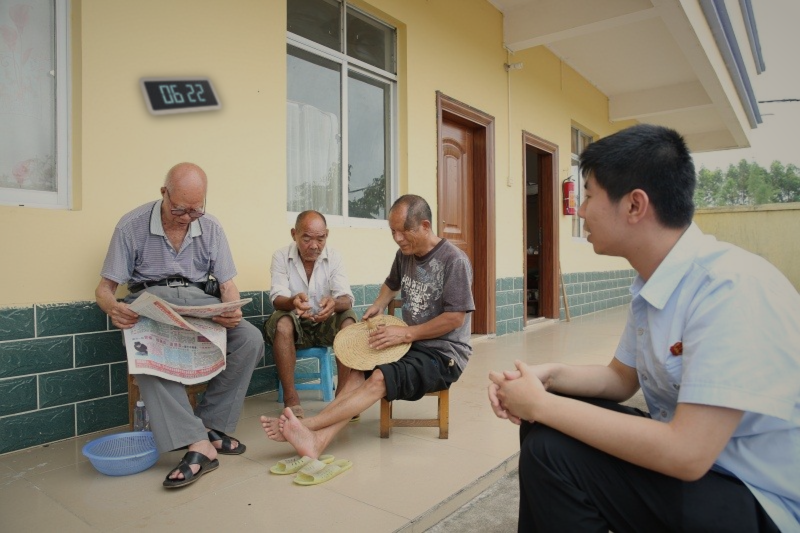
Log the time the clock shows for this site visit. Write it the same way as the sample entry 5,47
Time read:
6,22
